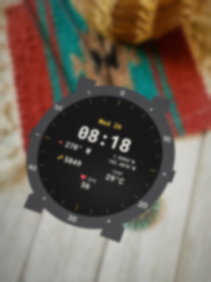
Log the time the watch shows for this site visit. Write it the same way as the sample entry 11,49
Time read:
8,18
